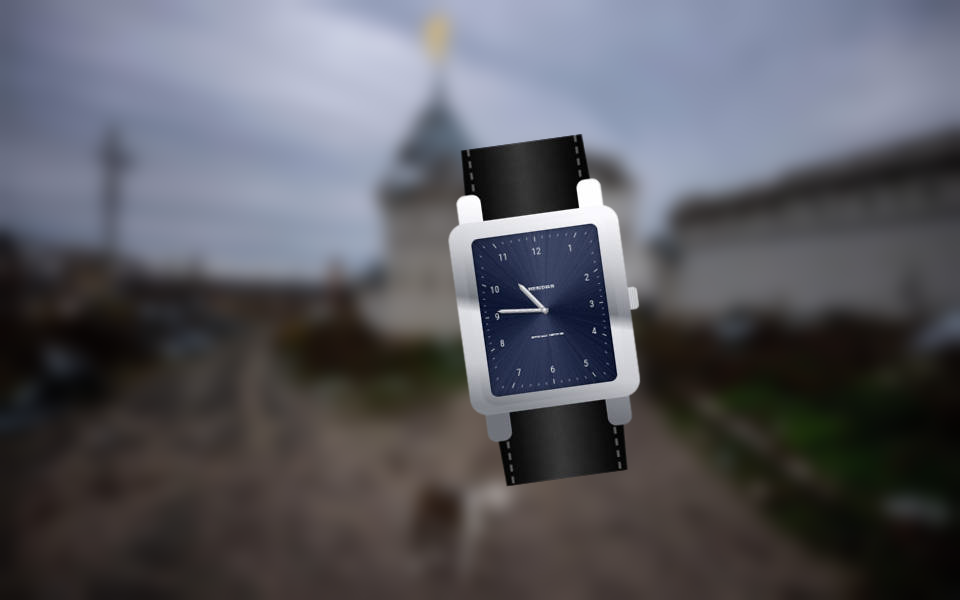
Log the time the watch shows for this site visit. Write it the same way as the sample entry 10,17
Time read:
10,46
